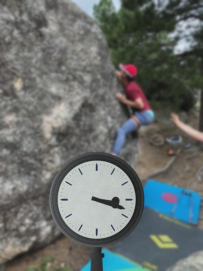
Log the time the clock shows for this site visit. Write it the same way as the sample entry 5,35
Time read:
3,18
